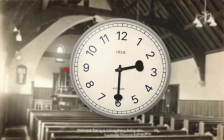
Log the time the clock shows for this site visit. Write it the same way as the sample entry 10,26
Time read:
2,30
